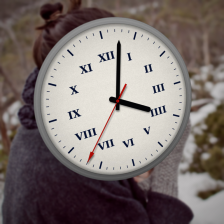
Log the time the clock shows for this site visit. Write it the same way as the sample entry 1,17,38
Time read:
4,02,37
